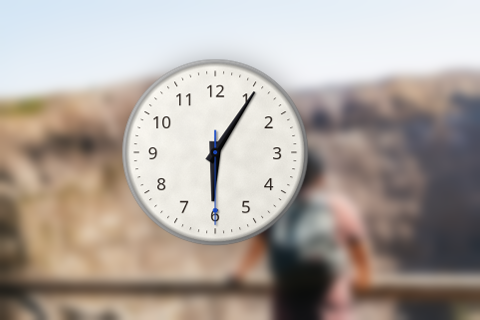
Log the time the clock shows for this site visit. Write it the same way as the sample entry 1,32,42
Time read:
6,05,30
